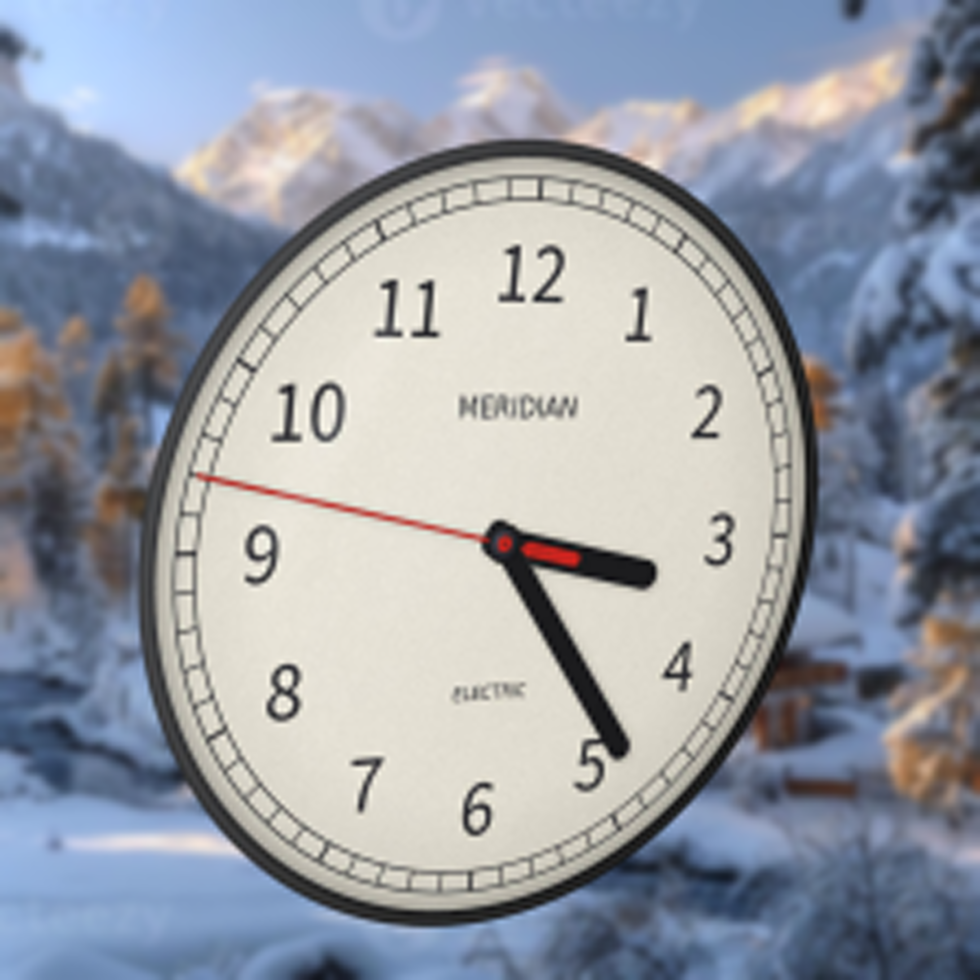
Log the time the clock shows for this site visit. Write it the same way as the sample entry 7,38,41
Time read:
3,23,47
